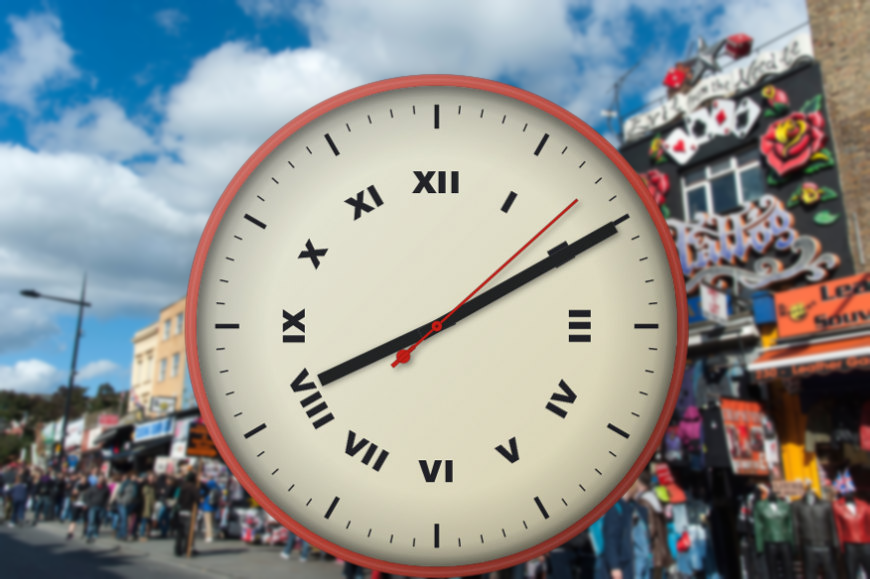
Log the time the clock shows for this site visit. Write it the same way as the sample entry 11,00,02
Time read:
8,10,08
